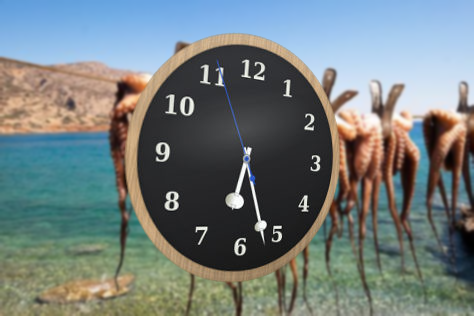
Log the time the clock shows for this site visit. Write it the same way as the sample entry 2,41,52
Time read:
6,26,56
